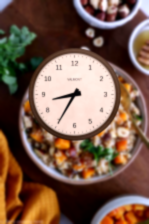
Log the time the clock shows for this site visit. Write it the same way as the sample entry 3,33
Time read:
8,35
